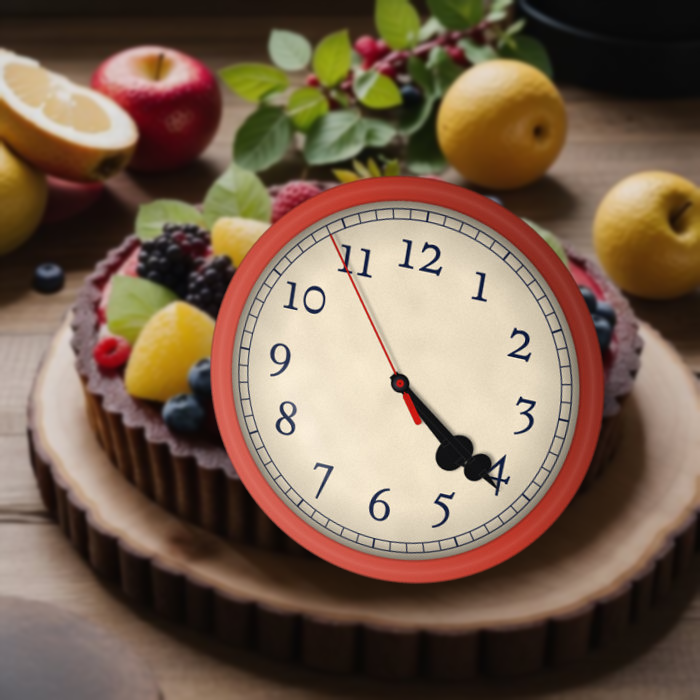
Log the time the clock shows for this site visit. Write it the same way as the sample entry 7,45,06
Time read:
4,20,54
